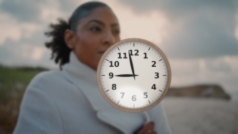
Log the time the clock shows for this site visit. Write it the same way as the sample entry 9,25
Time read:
8,58
